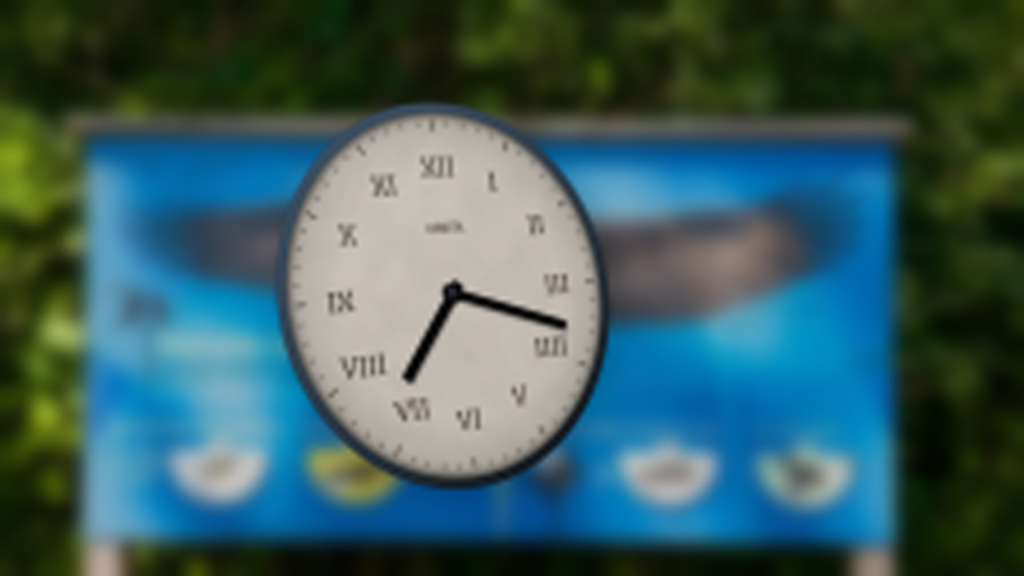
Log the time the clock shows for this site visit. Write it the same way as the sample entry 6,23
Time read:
7,18
